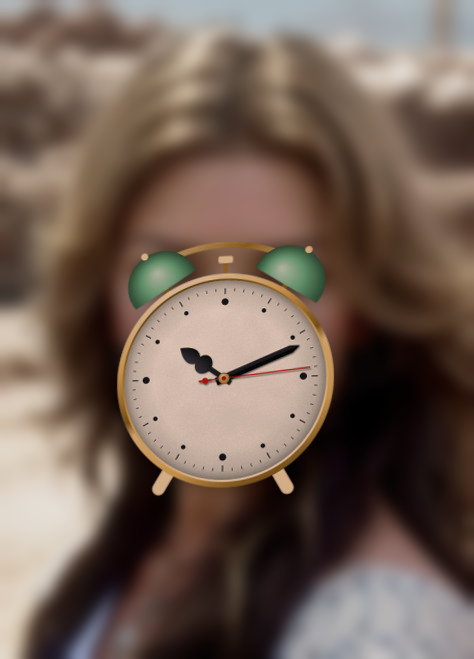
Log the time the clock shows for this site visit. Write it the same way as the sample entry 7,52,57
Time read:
10,11,14
